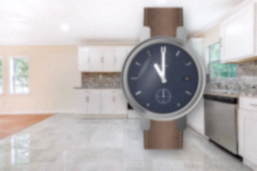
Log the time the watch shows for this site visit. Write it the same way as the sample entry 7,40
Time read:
11,00
